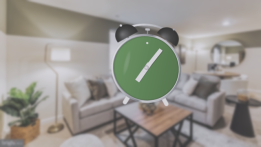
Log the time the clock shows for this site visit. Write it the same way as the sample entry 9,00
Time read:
7,06
